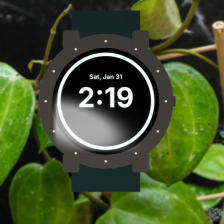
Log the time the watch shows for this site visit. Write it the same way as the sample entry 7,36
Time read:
2,19
